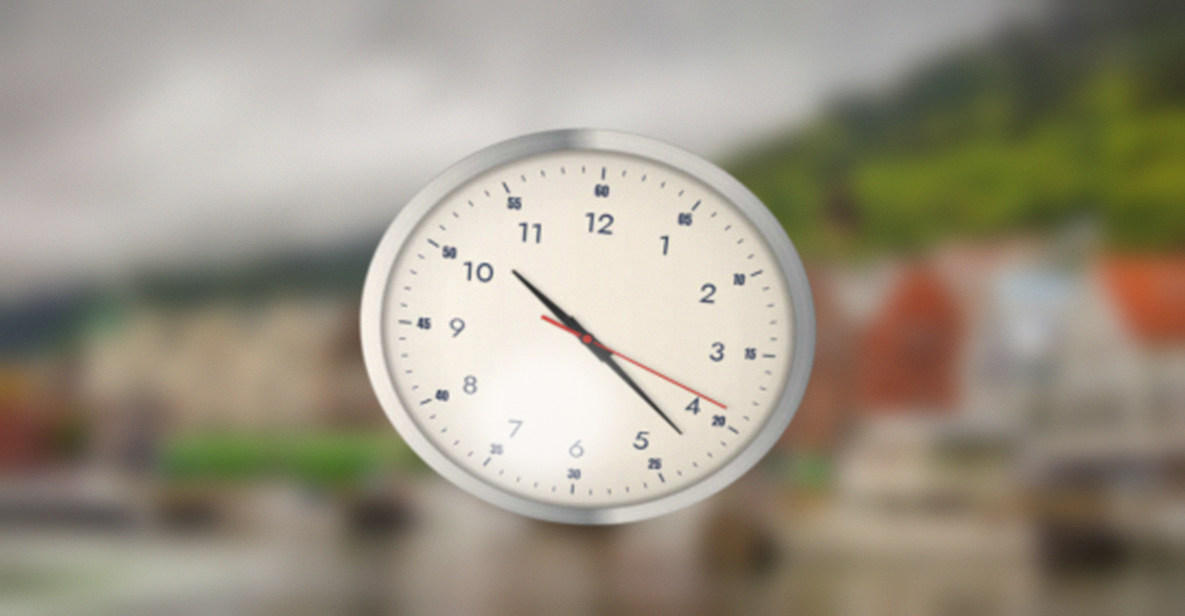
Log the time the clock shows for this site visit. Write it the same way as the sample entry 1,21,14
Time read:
10,22,19
